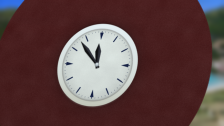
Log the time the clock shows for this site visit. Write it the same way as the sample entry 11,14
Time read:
11,53
